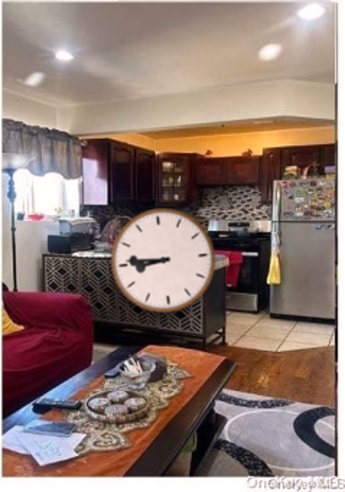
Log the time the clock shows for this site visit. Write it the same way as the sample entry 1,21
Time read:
8,46
